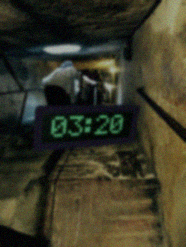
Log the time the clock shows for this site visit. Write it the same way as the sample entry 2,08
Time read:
3,20
